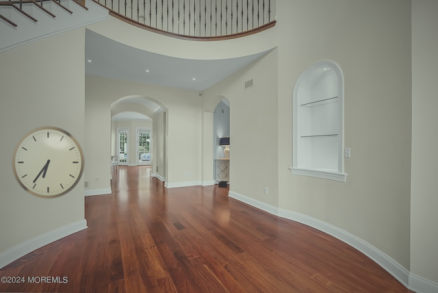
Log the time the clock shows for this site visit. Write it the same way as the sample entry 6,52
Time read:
6,36
